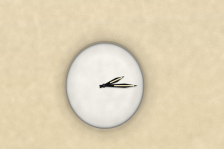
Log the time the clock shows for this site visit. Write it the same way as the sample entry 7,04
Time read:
2,15
